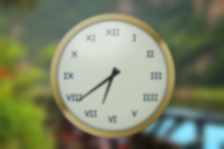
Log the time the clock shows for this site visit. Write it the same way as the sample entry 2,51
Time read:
6,39
